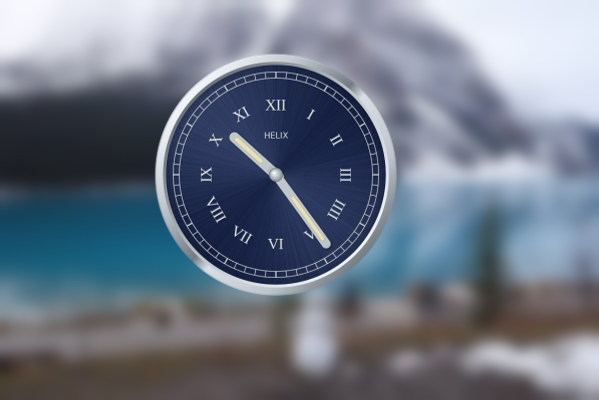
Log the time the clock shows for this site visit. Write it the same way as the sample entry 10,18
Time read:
10,24
